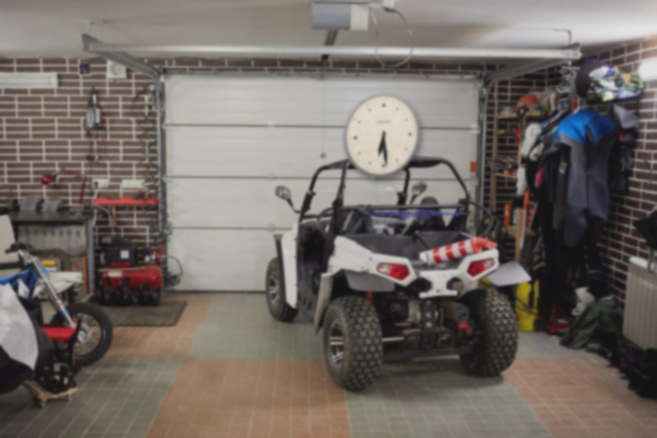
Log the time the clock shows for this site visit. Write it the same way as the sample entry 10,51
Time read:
6,29
